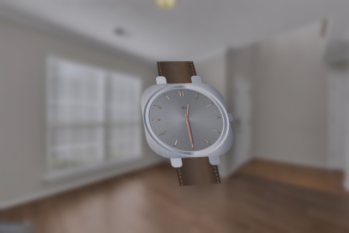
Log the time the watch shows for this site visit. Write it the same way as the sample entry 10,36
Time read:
12,30
